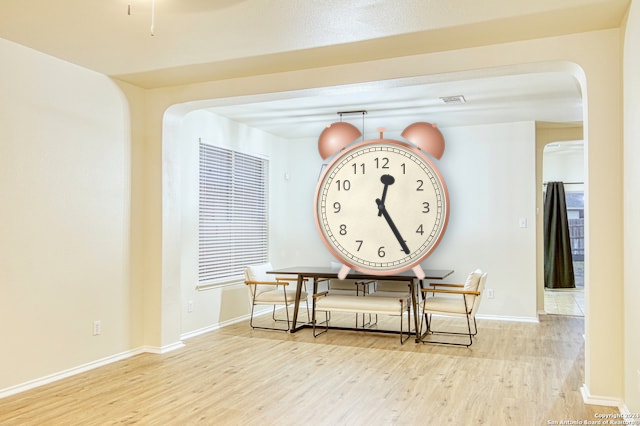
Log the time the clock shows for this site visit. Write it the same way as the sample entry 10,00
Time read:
12,25
